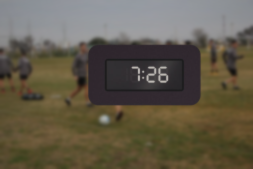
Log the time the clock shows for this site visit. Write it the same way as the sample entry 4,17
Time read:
7,26
